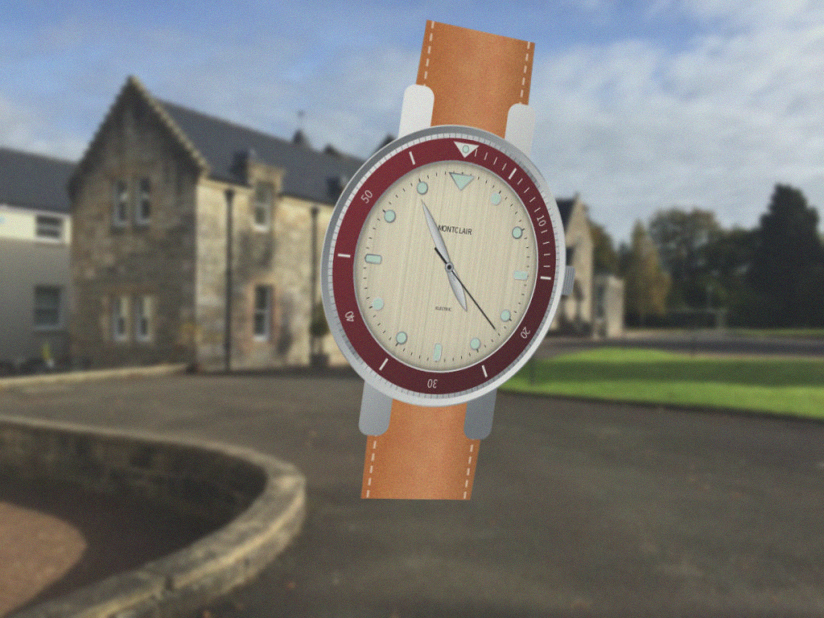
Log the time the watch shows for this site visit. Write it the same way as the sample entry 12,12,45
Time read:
4,54,22
